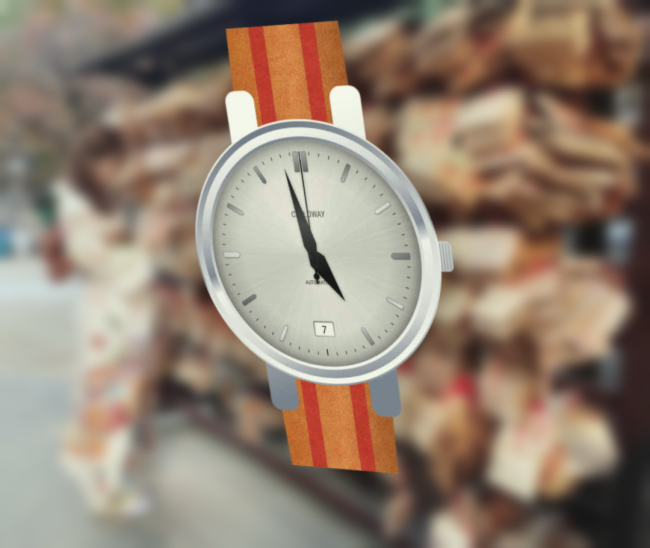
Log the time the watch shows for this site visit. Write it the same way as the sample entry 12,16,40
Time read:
4,58,00
